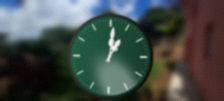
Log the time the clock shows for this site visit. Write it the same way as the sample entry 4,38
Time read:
1,01
